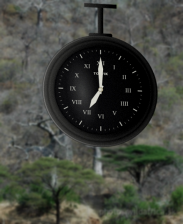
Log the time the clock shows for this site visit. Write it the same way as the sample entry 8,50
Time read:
7,00
